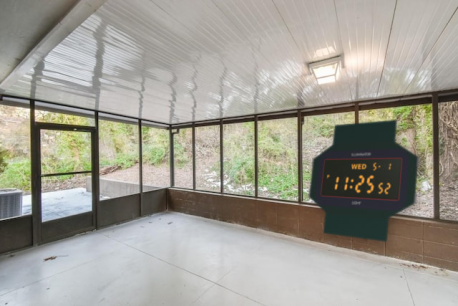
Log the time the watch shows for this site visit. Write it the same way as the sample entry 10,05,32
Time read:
11,25,52
